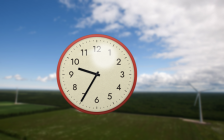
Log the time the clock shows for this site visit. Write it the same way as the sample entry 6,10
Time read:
9,35
